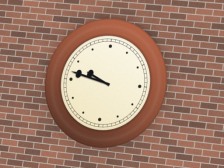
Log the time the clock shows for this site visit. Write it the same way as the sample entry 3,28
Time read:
9,47
